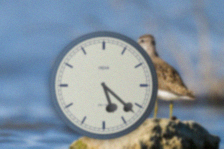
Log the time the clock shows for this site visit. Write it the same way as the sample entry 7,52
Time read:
5,22
